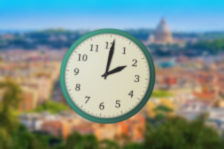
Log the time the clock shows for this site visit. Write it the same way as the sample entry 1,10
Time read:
2,01
